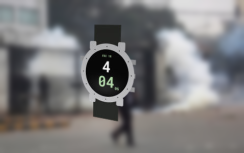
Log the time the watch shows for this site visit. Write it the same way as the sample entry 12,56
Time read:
4,04
